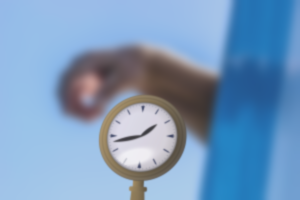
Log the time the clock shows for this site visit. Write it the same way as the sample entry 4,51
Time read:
1,43
